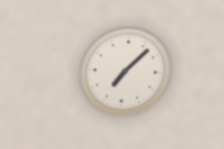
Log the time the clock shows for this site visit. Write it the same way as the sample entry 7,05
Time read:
7,07
